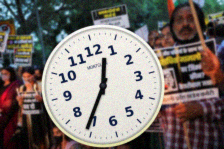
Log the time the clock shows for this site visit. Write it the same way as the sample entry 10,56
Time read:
12,36
